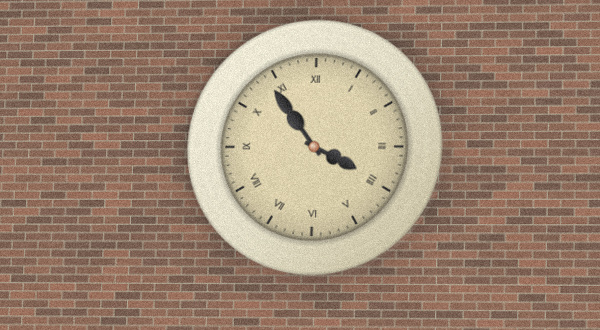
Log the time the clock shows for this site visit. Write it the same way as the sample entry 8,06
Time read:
3,54
